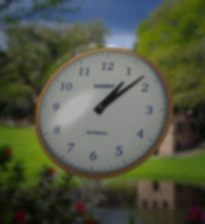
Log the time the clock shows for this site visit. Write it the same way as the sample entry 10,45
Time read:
1,08
